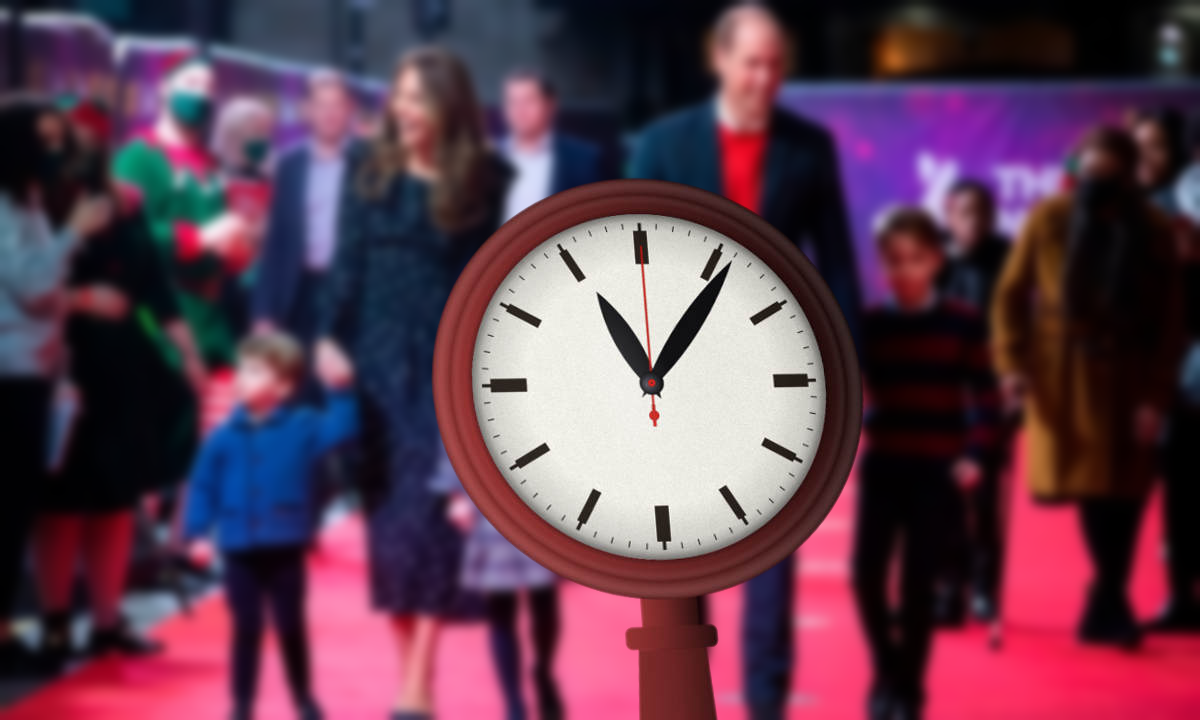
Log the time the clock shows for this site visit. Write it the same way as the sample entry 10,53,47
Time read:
11,06,00
